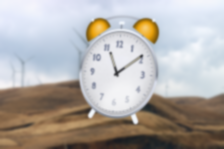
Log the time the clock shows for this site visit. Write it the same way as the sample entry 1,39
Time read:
11,09
